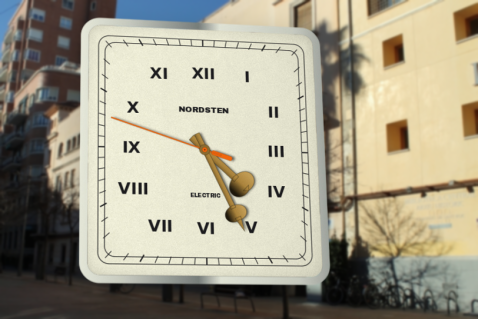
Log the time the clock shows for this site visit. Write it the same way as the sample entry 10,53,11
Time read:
4,25,48
